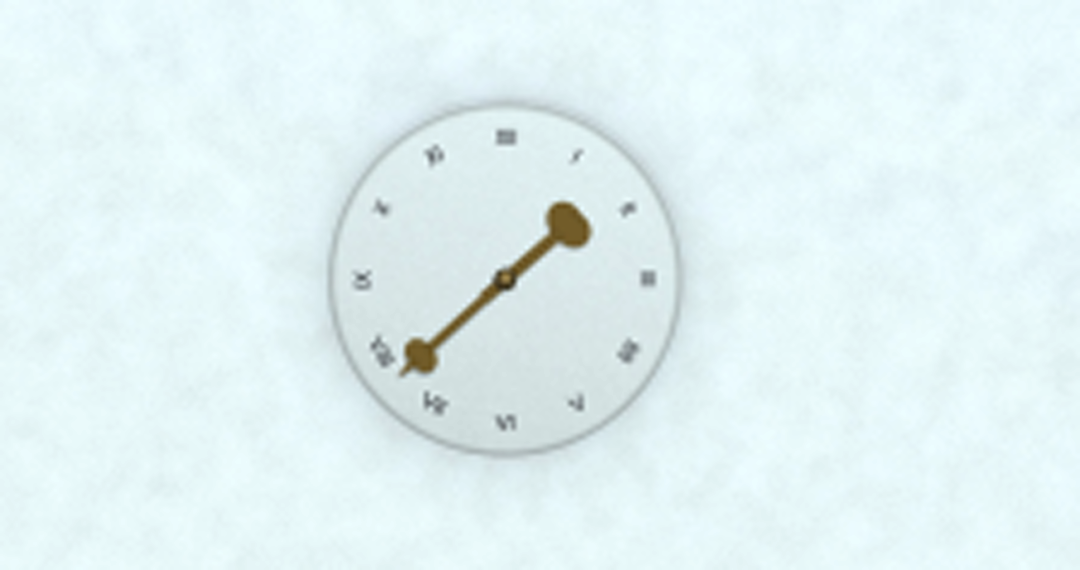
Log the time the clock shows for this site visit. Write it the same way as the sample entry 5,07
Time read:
1,38
